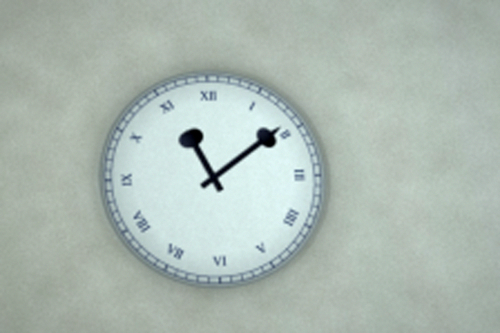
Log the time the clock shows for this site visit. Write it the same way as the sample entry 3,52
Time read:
11,09
